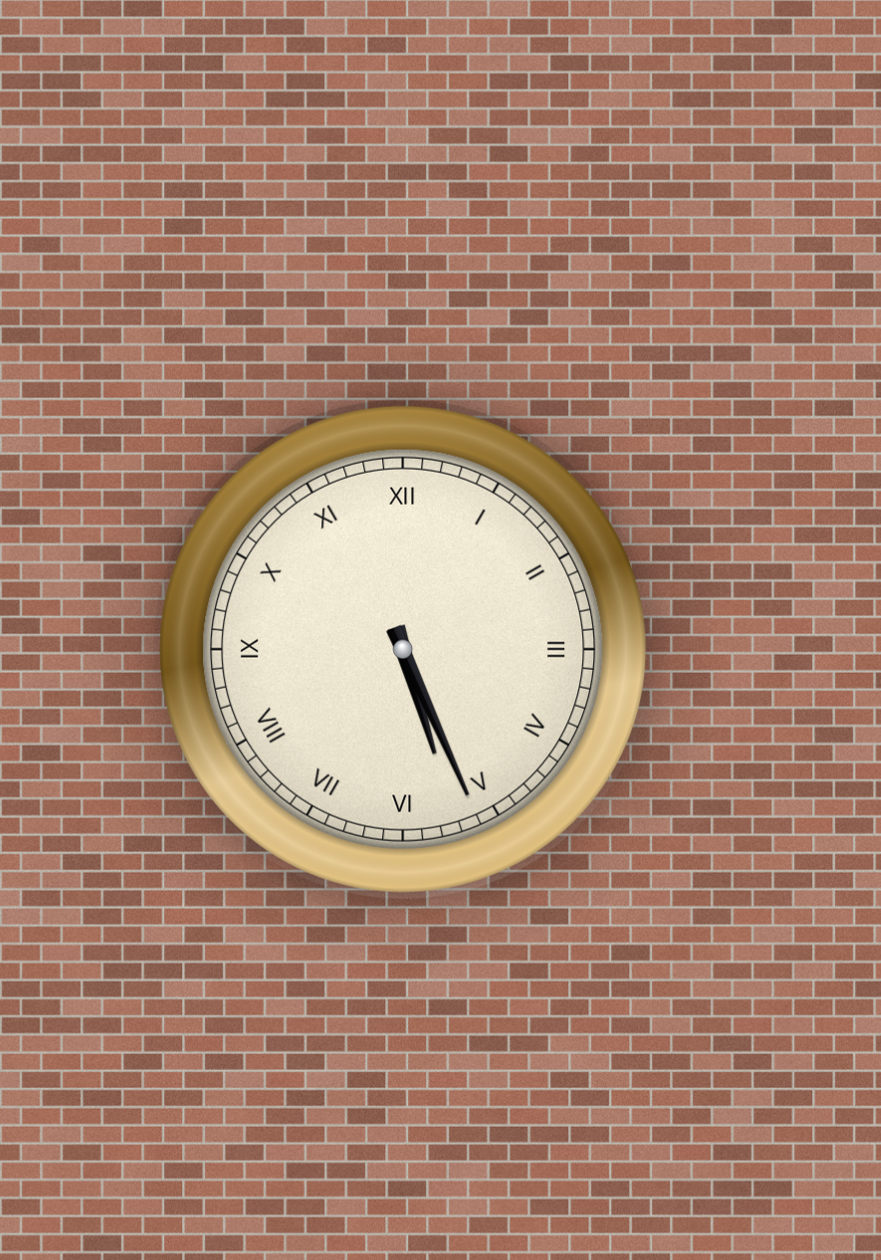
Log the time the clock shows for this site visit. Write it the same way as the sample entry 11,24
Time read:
5,26
